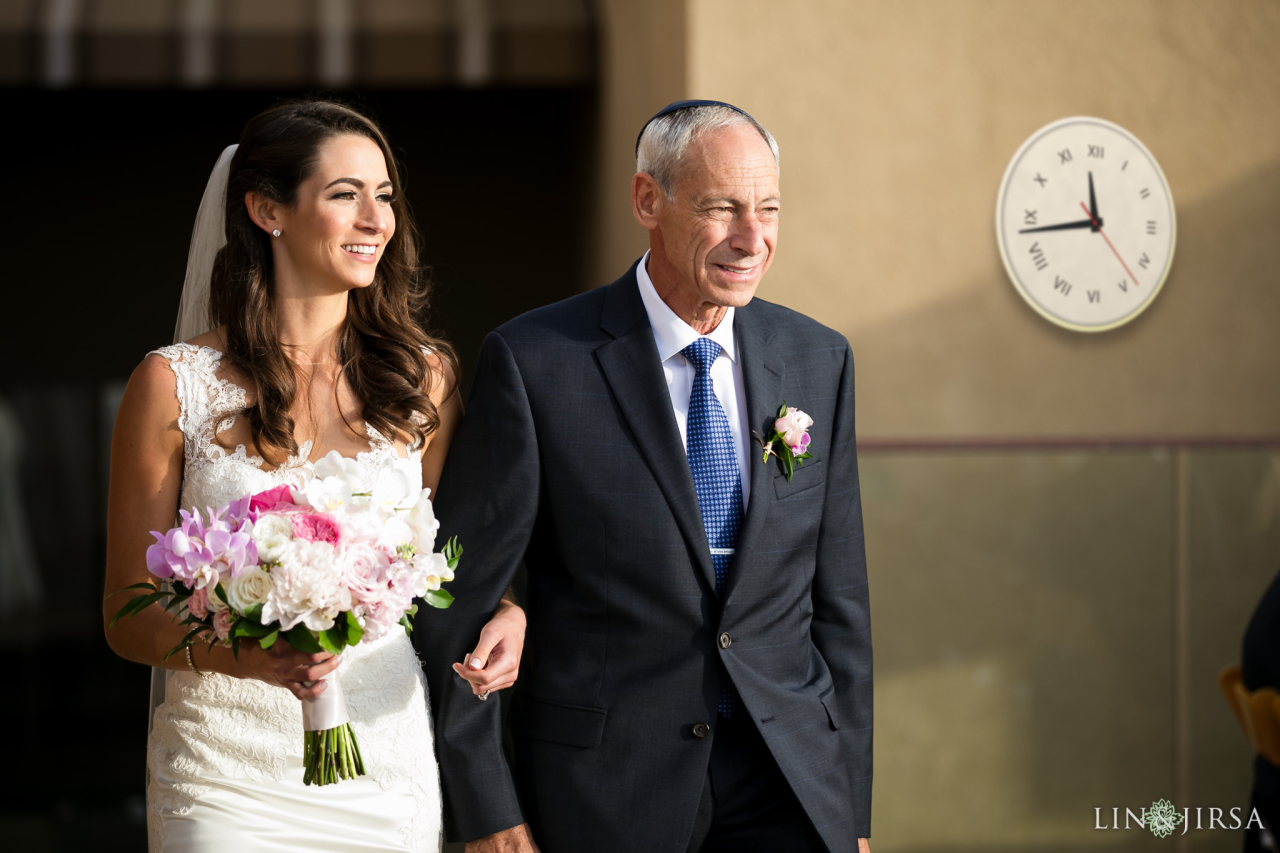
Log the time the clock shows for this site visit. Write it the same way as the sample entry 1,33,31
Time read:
11,43,23
